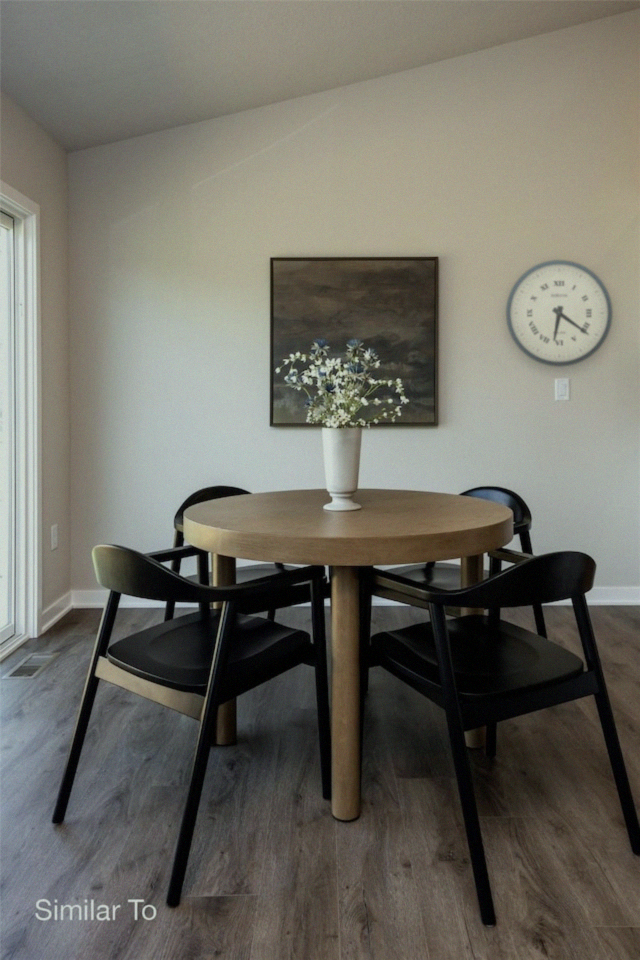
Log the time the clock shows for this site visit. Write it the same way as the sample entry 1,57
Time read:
6,21
